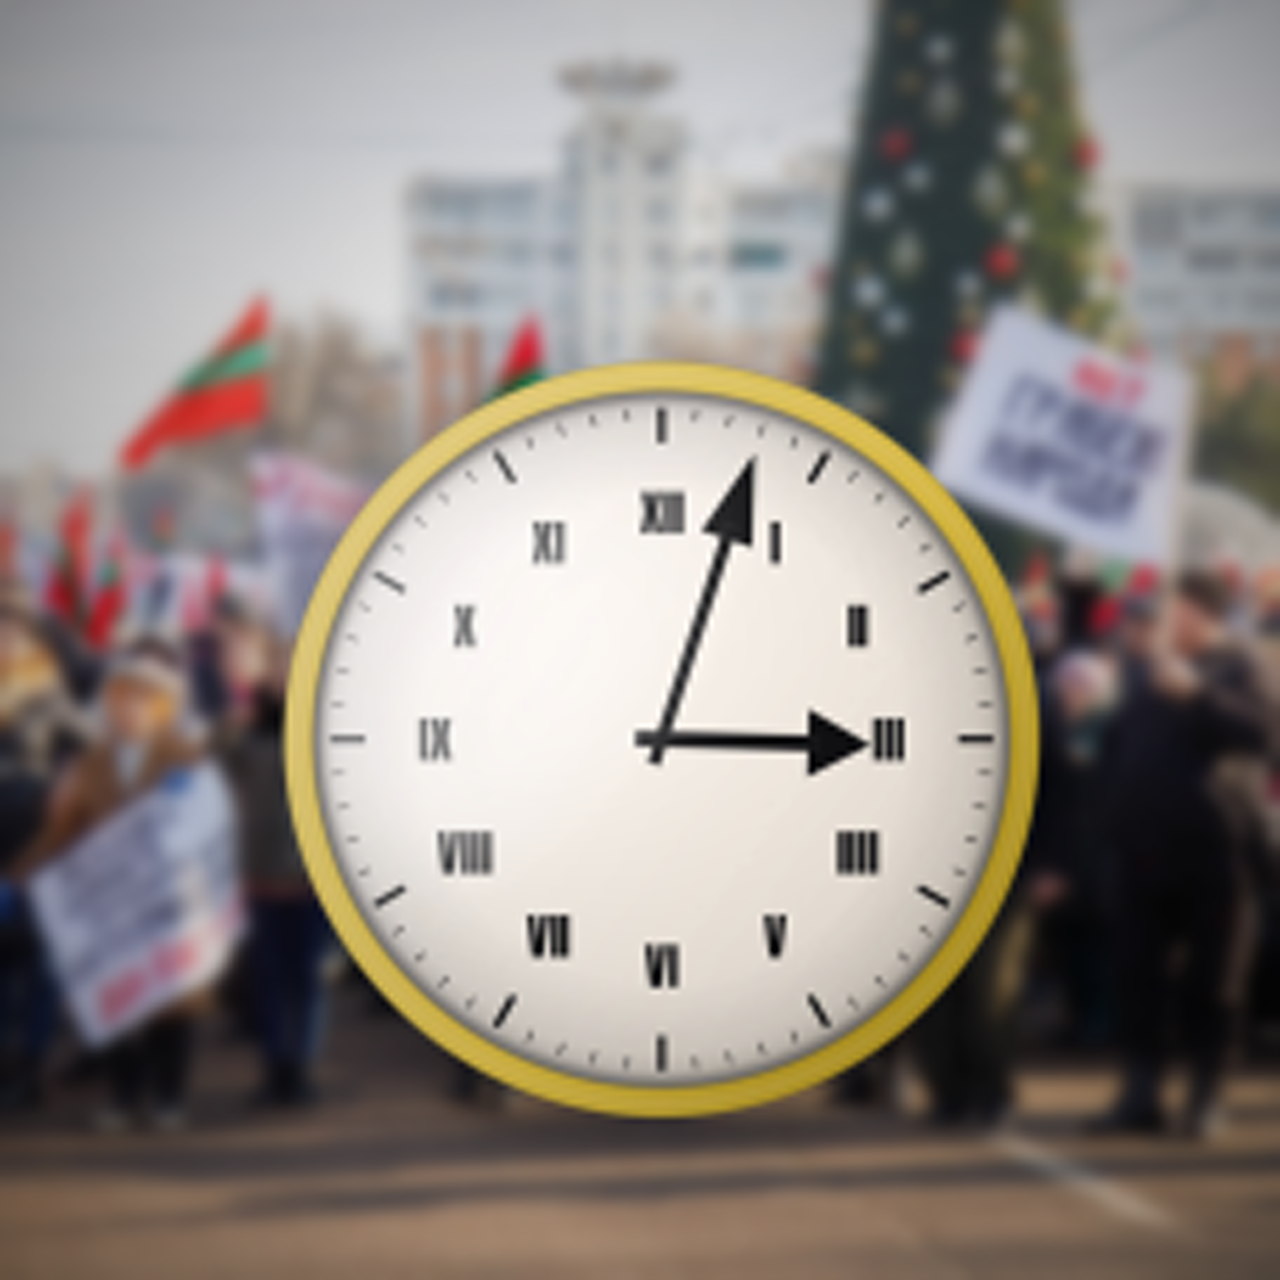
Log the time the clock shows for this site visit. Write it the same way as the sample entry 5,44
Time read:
3,03
